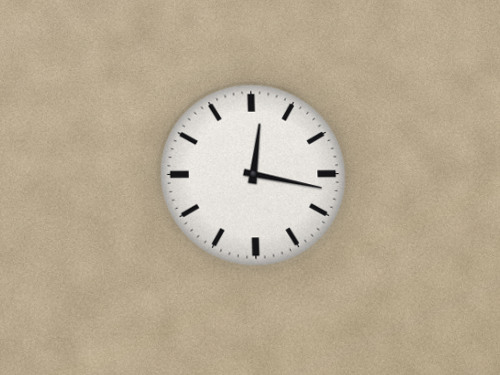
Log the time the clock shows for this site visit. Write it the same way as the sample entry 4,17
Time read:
12,17
